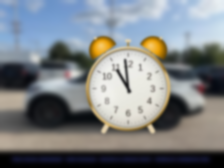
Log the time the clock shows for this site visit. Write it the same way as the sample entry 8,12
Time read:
10,59
